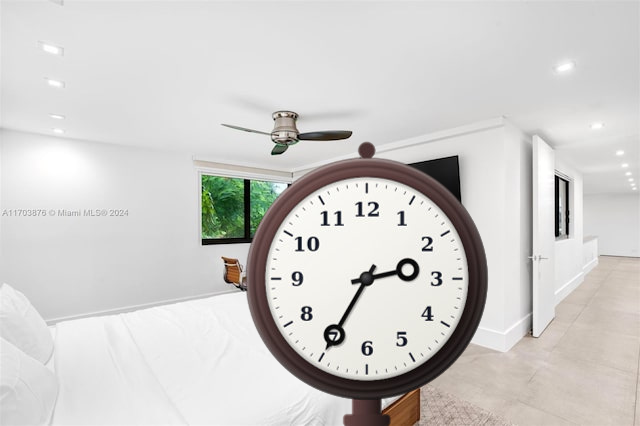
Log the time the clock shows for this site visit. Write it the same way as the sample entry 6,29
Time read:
2,35
